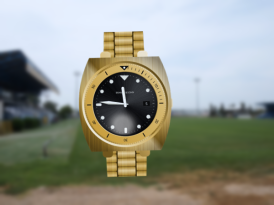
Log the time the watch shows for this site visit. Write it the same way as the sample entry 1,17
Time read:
11,46
